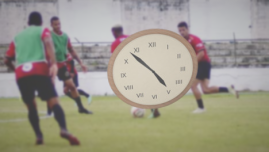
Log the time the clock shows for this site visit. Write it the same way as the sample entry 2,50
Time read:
4,53
